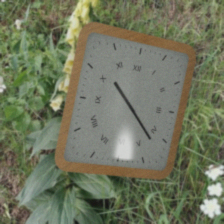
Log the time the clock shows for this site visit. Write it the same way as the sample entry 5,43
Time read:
10,22
